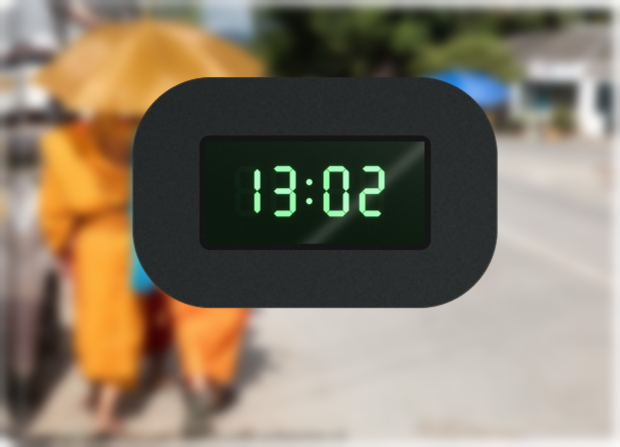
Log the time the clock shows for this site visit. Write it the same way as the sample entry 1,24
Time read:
13,02
